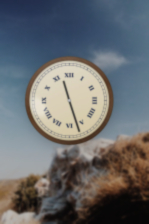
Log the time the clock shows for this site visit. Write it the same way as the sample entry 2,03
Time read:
11,27
